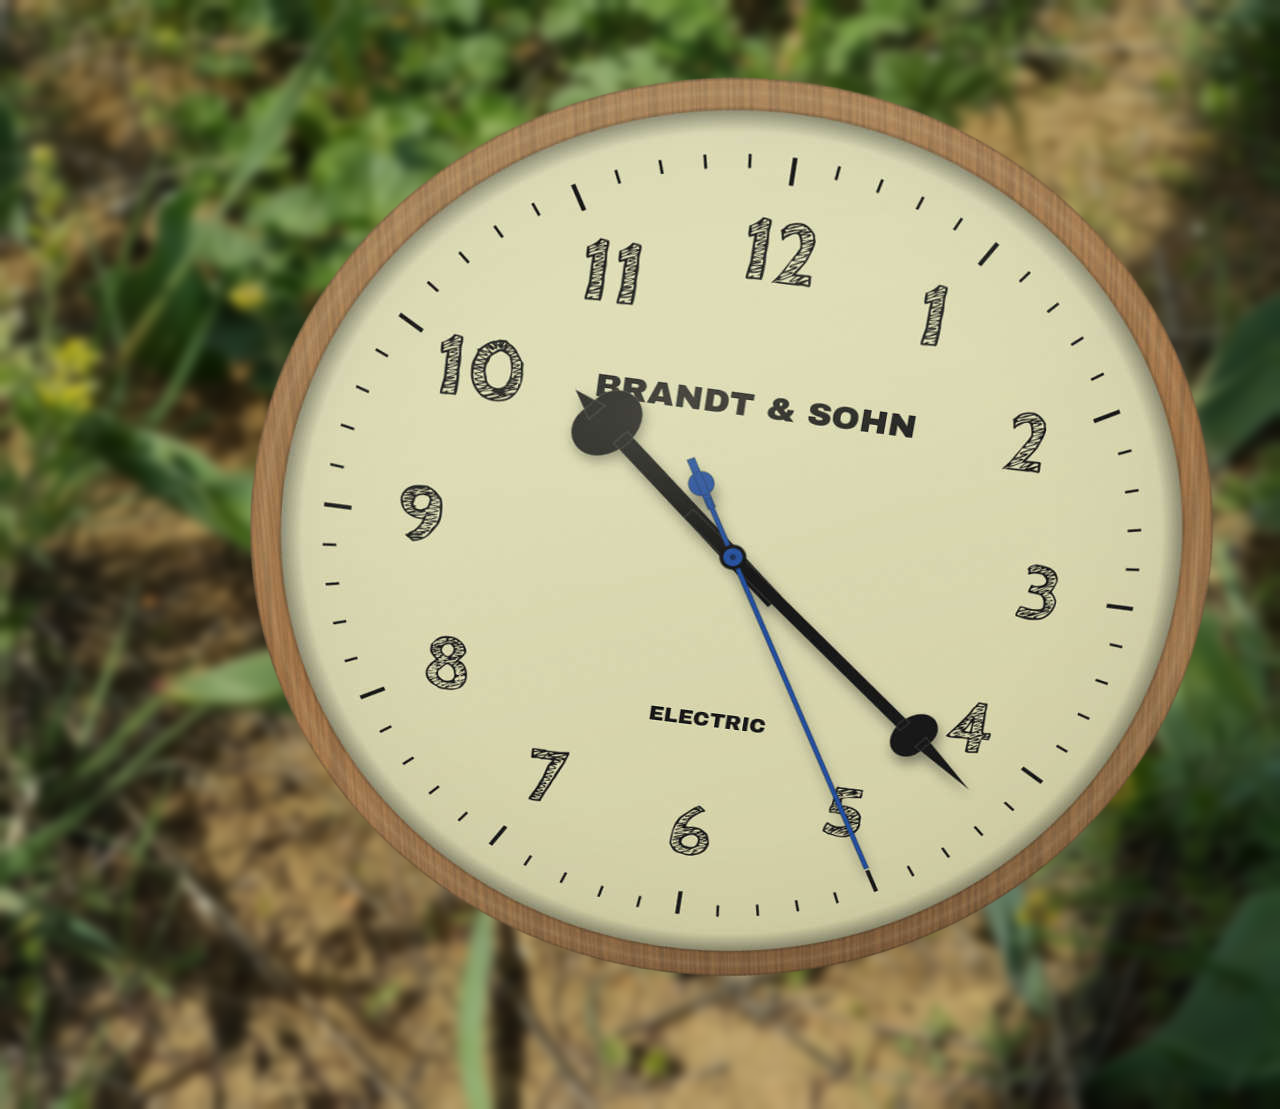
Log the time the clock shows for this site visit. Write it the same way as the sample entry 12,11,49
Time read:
10,21,25
